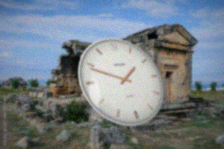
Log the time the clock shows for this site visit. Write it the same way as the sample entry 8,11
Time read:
1,49
